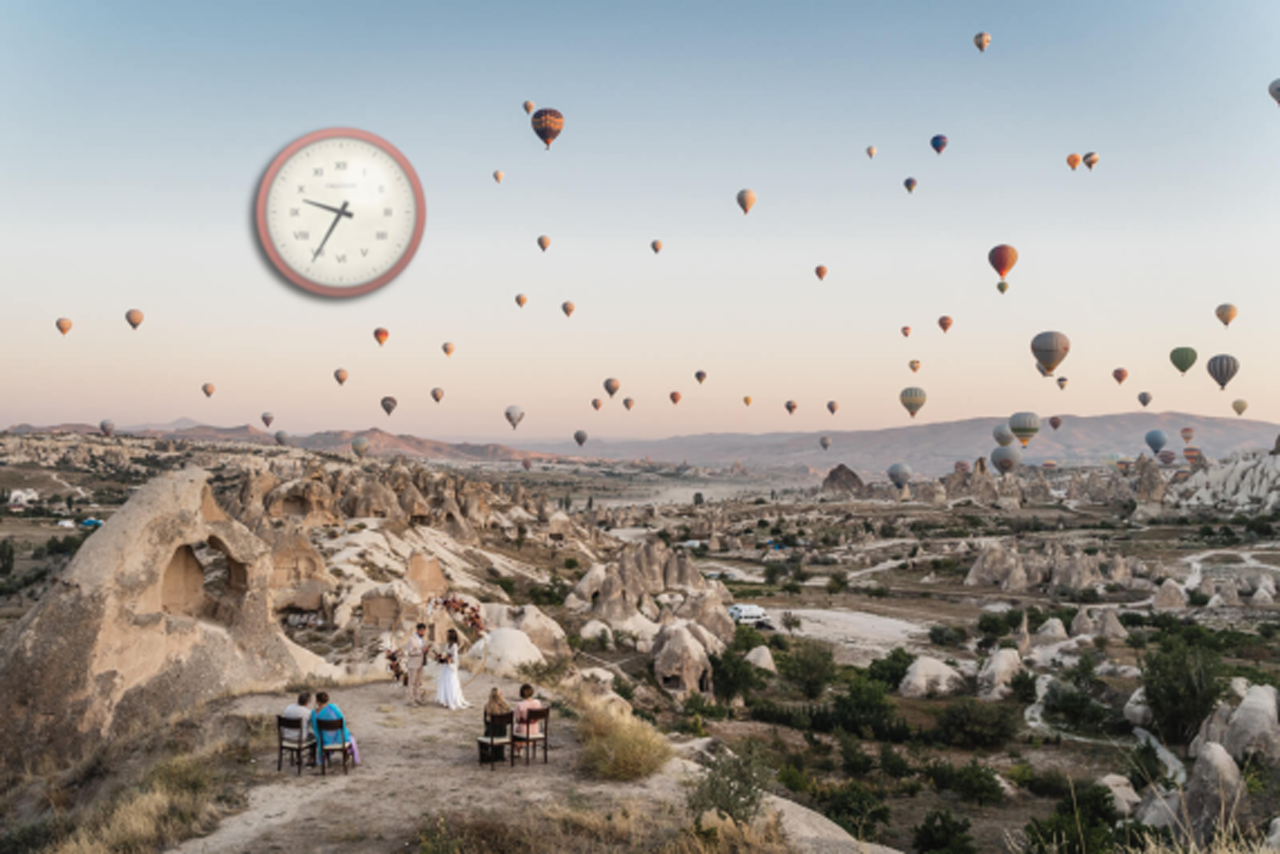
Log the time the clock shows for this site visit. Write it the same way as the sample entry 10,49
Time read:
9,35
